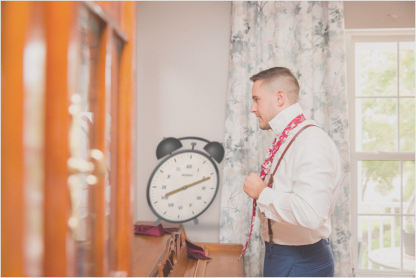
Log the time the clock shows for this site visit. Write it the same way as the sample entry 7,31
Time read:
8,11
